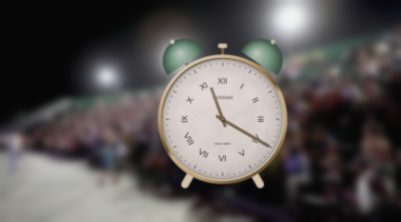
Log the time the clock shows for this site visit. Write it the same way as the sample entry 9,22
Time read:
11,20
